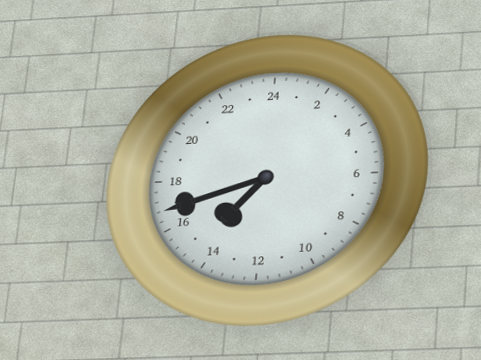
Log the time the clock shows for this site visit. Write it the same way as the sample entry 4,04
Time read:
14,42
